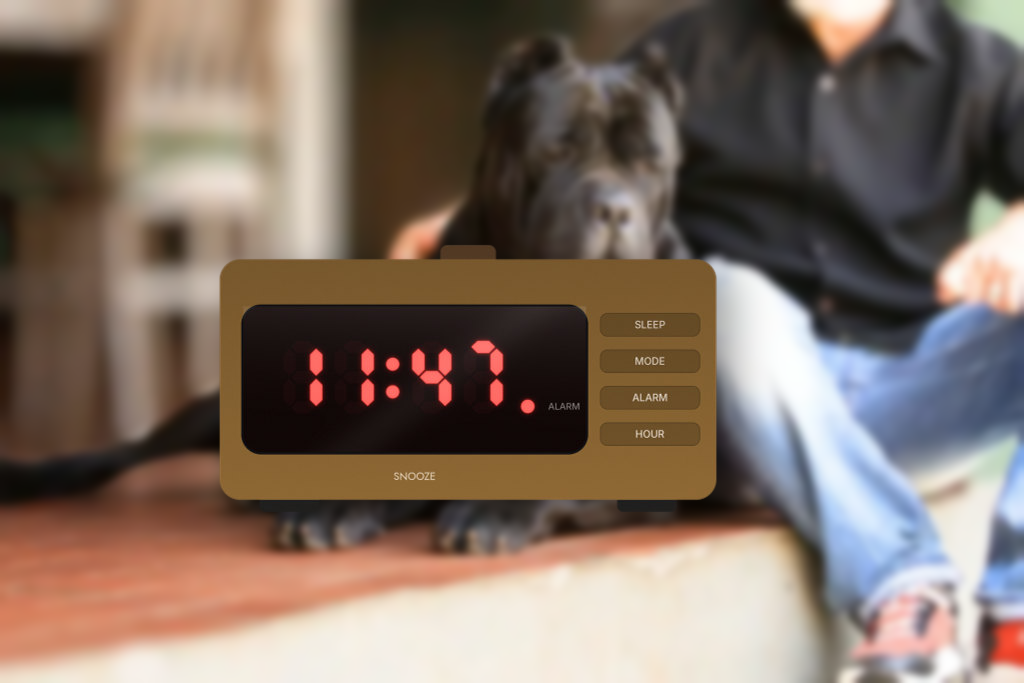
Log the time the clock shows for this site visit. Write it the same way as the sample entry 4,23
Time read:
11,47
